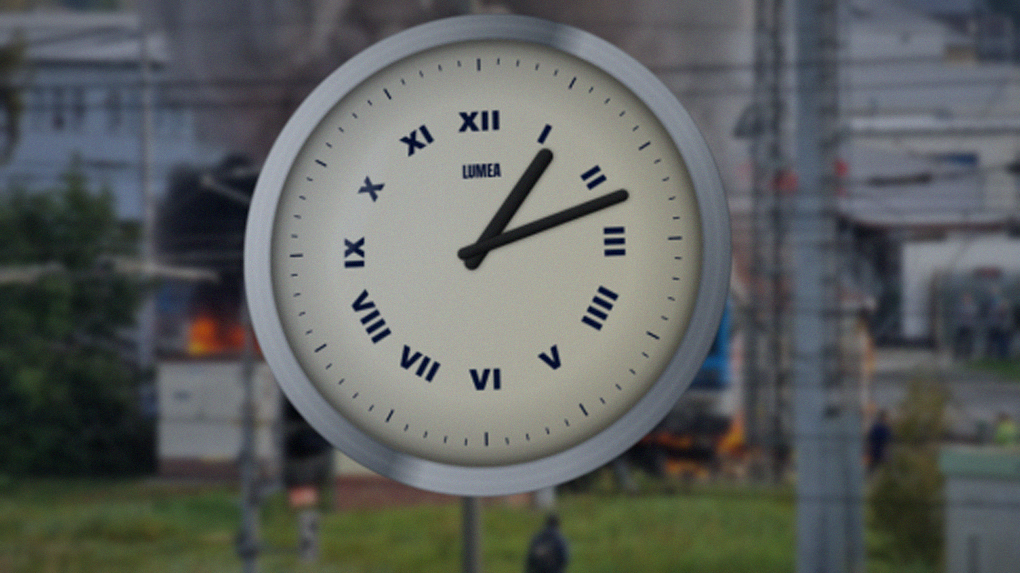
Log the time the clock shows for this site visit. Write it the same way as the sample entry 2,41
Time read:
1,12
